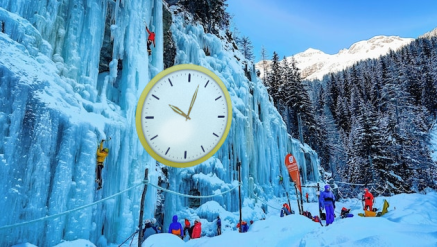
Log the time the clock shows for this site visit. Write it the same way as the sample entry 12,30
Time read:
10,03
